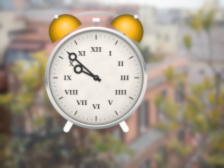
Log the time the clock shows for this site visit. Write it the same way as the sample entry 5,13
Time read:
9,52
